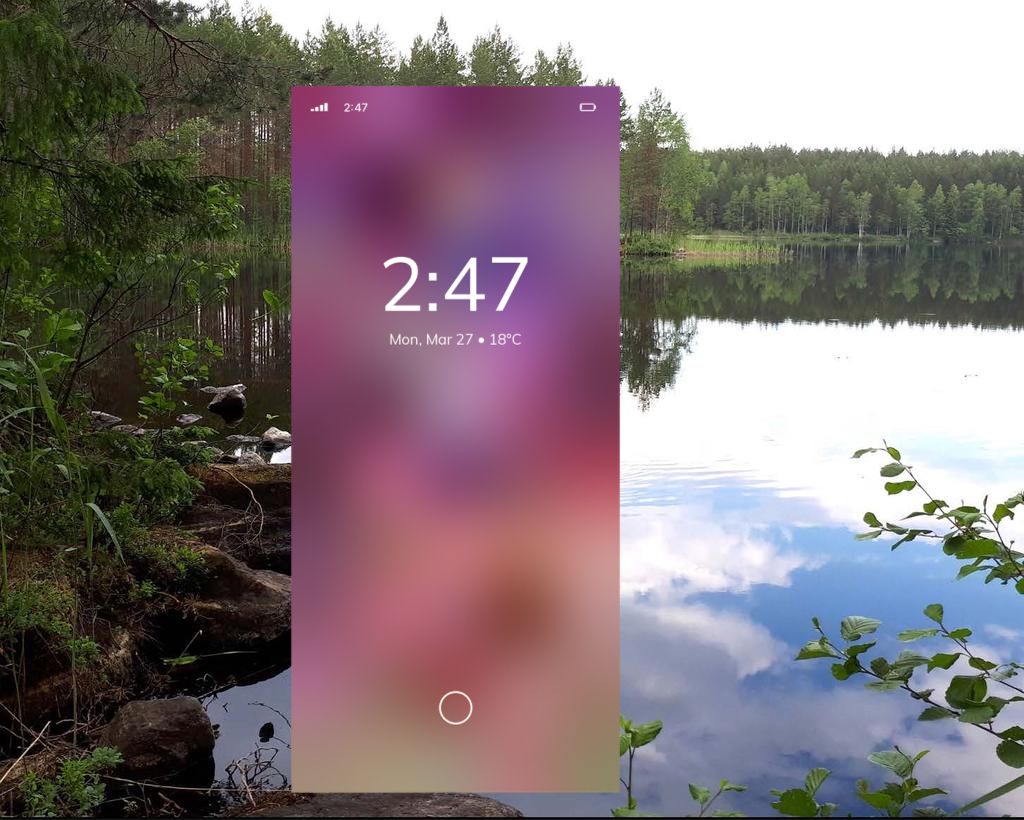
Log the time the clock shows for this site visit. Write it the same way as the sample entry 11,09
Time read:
2,47
